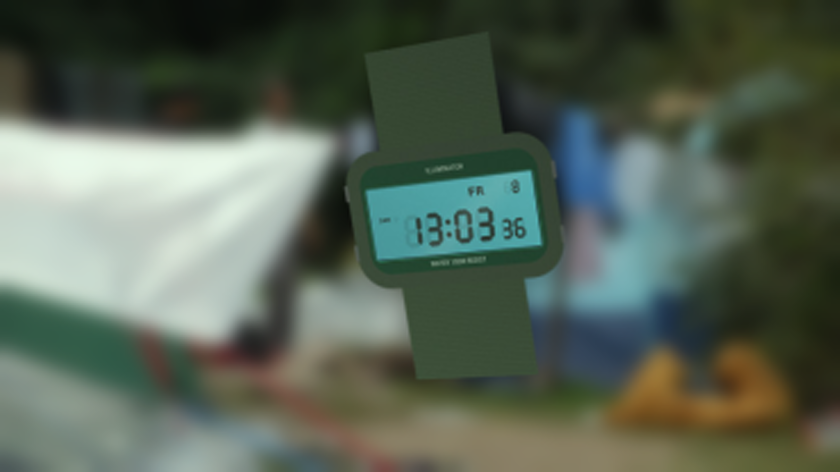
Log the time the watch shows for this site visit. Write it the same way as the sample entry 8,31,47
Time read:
13,03,36
